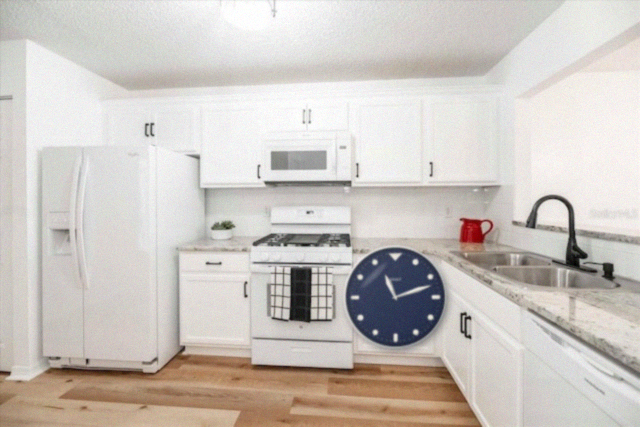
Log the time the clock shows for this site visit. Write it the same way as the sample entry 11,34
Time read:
11,12
